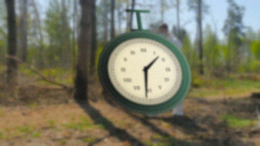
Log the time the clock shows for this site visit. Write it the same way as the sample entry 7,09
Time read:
1,31
